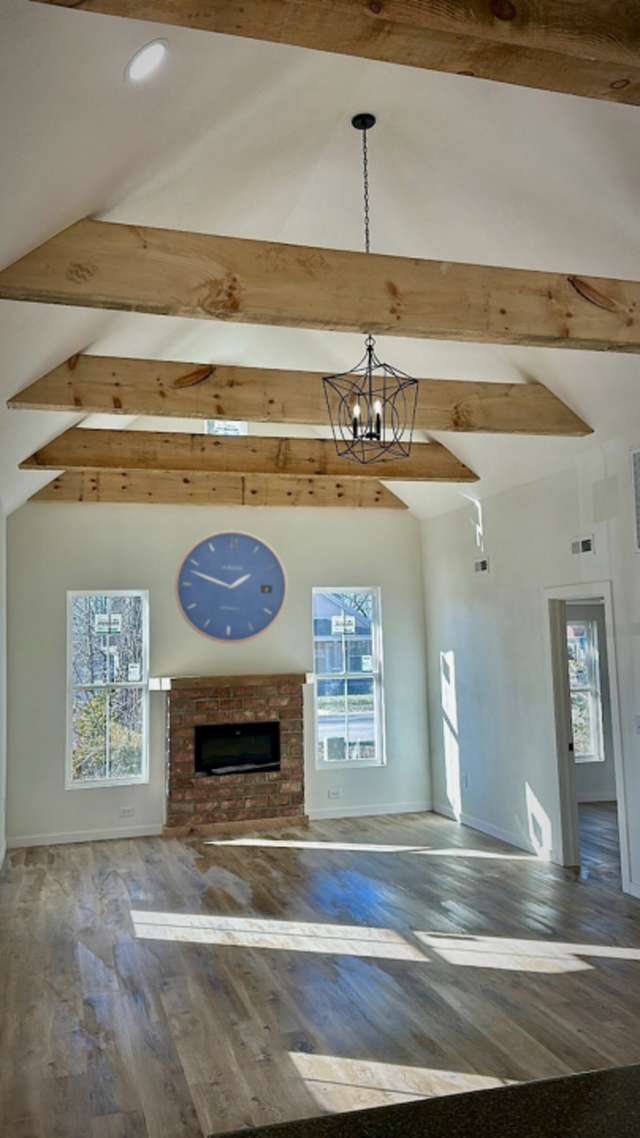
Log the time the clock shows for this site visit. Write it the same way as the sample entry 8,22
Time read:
1,48
